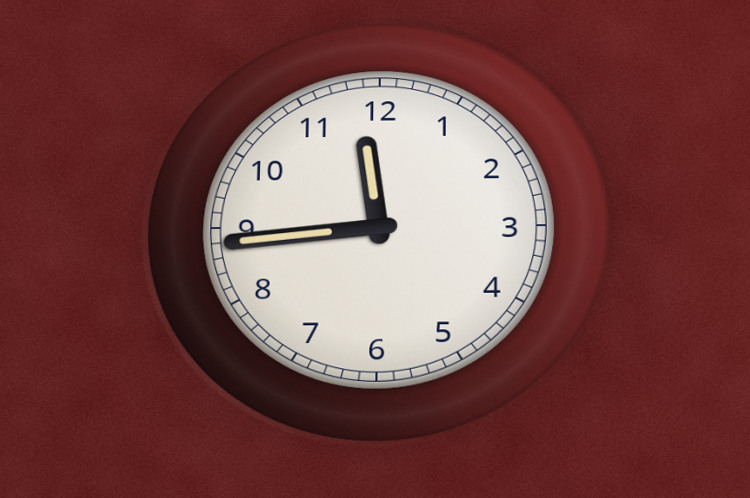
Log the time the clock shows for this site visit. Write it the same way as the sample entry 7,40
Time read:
11,44
